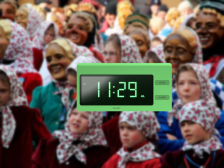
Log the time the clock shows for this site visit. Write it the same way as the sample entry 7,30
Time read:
11,29
